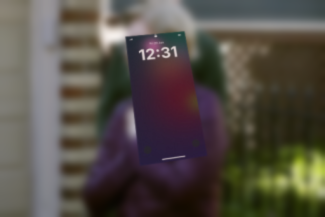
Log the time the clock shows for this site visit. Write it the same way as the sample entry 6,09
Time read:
12,31
